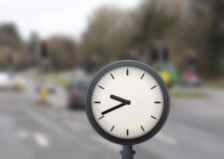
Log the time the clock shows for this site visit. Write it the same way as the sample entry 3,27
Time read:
9,41
